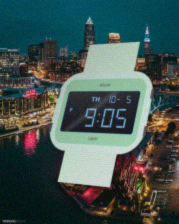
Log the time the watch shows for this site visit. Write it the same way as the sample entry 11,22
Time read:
9,05
